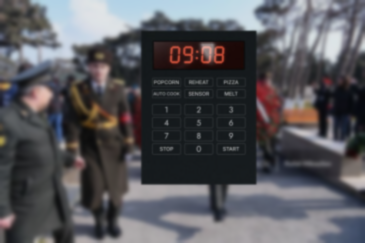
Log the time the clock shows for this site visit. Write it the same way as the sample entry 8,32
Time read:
9,08
